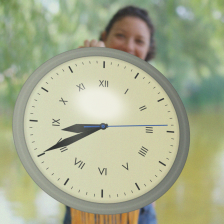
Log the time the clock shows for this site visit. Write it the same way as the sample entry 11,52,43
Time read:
8,40,14
